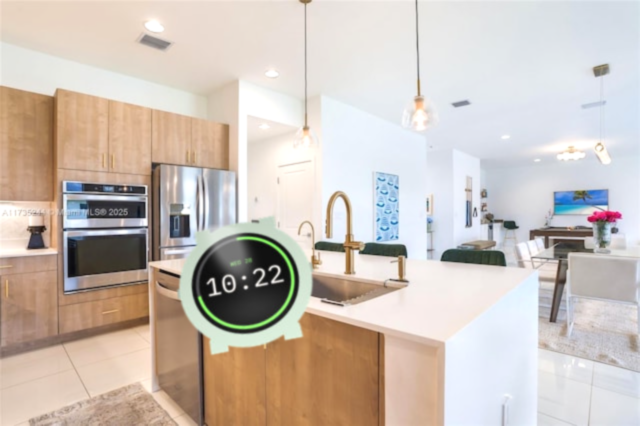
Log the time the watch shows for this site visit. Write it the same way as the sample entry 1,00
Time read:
10,22
